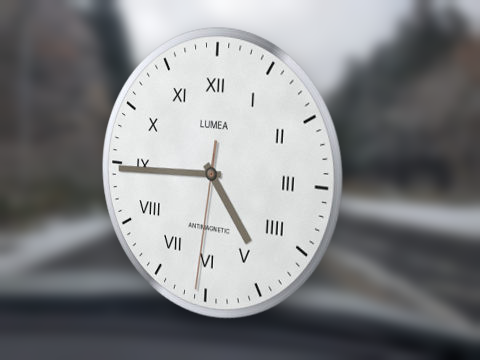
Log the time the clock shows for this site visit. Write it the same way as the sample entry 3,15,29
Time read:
4,44,31
